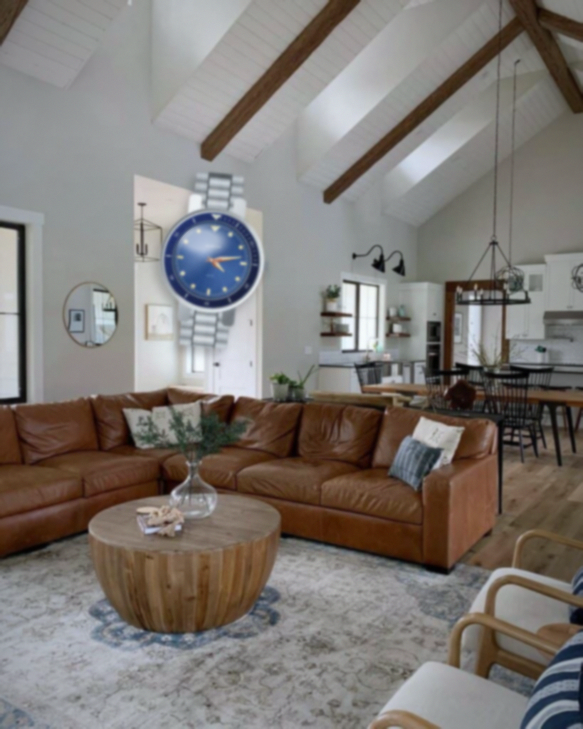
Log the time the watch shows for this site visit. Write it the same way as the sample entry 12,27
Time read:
4,13
